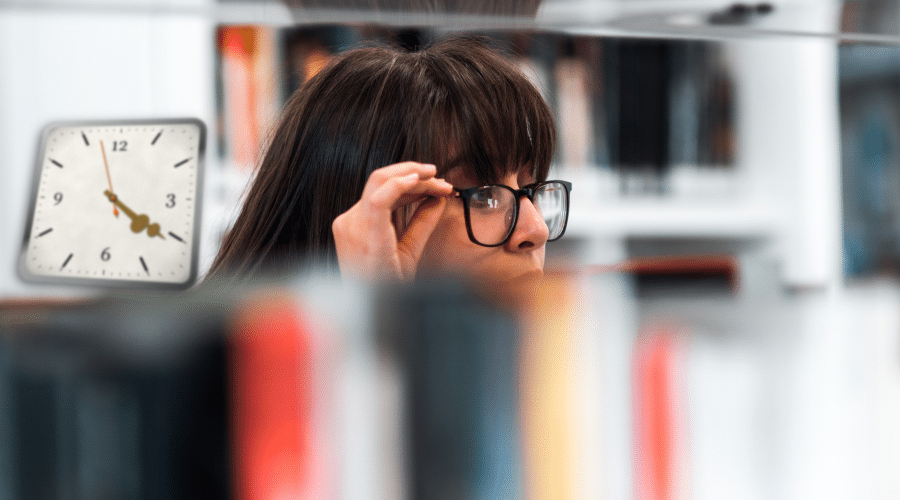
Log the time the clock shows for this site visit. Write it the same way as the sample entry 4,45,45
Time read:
4,20,57
